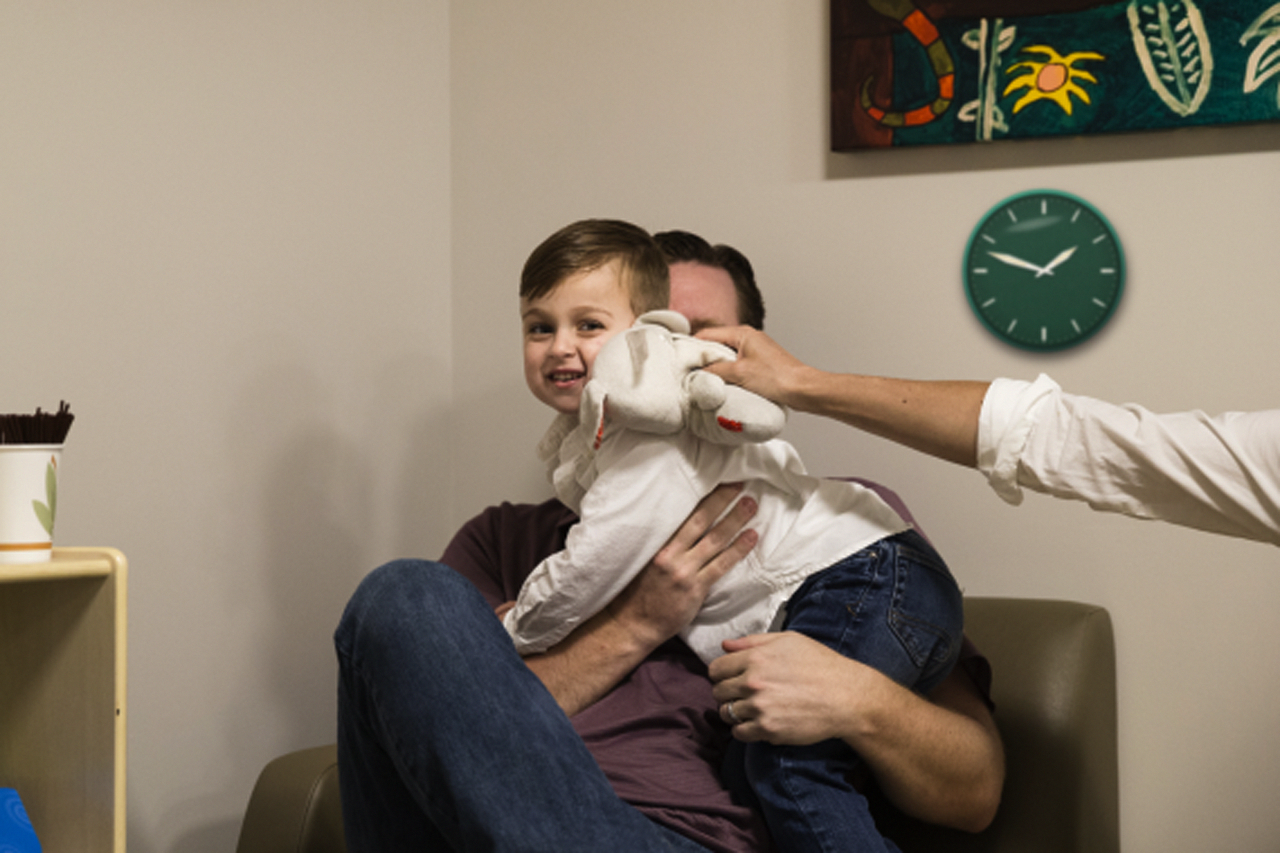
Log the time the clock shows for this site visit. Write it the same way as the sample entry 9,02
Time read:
1,48
